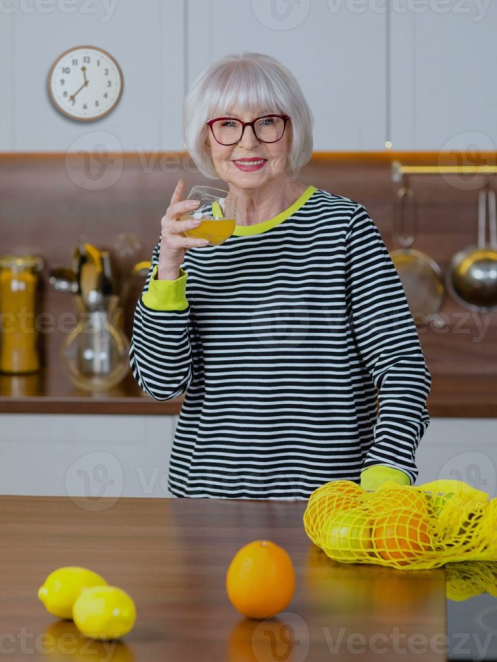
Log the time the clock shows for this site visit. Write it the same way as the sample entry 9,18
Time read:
11,37
